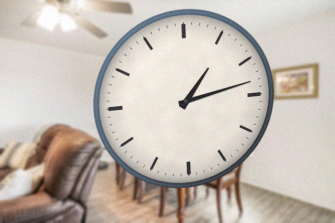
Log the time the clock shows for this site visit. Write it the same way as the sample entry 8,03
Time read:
1,13
